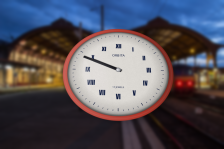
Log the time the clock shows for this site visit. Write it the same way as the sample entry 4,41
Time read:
9,49
